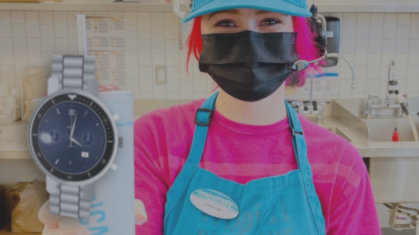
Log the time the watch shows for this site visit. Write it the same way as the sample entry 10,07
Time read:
4,02
